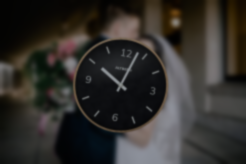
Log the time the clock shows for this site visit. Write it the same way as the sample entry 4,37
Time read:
10,03
